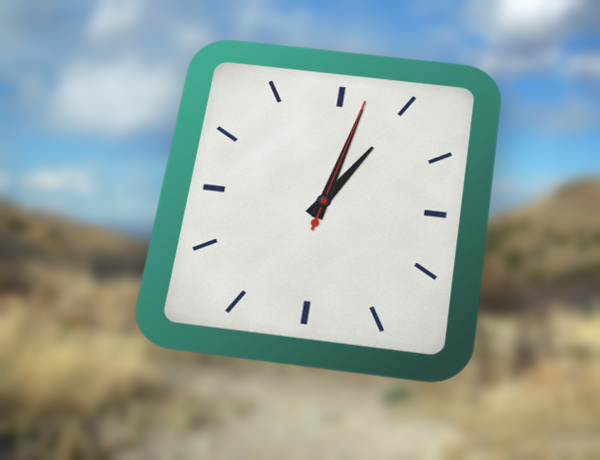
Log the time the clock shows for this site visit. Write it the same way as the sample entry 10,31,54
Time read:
1,02,02
